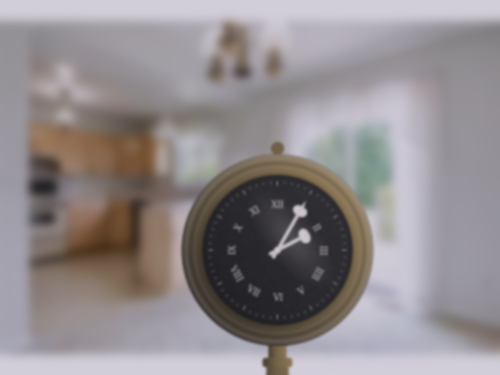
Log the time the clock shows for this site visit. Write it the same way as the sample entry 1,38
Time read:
2,05
